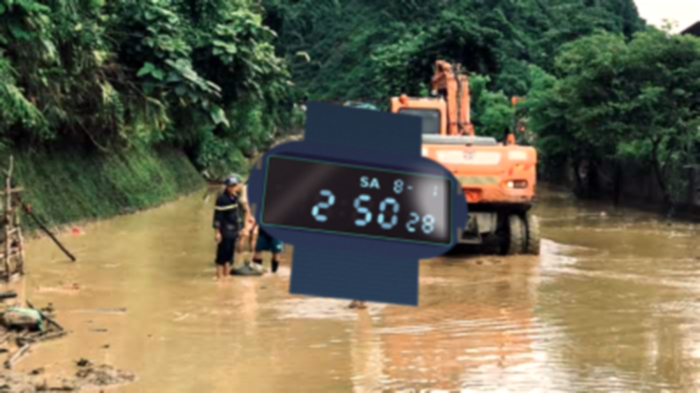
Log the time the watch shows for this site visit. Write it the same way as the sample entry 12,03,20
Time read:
2,50,28
